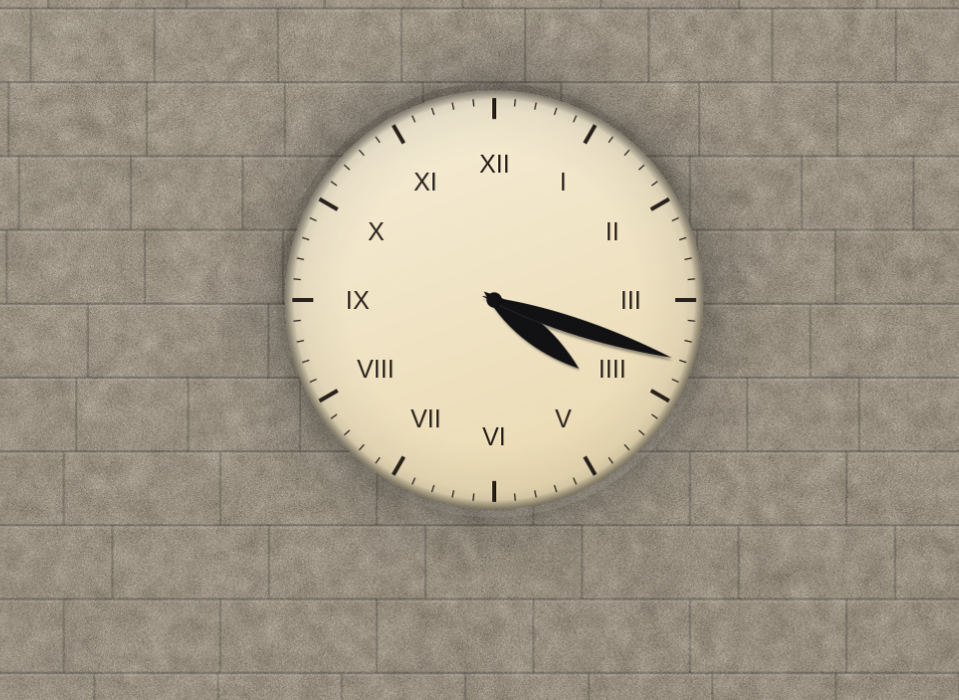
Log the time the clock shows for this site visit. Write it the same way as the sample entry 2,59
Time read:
4,18
